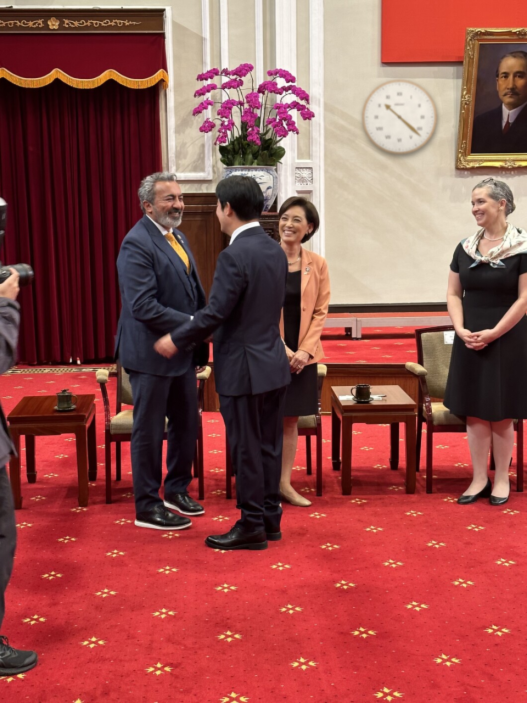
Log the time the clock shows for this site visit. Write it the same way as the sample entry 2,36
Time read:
10,22
